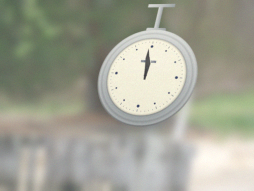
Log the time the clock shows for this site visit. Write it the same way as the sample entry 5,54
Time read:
11,59
